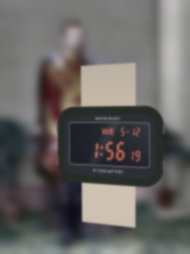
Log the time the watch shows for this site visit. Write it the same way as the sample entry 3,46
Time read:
1,56
